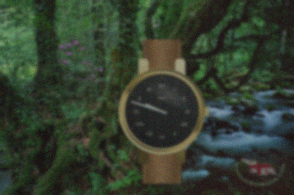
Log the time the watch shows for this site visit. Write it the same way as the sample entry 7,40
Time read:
9,48
